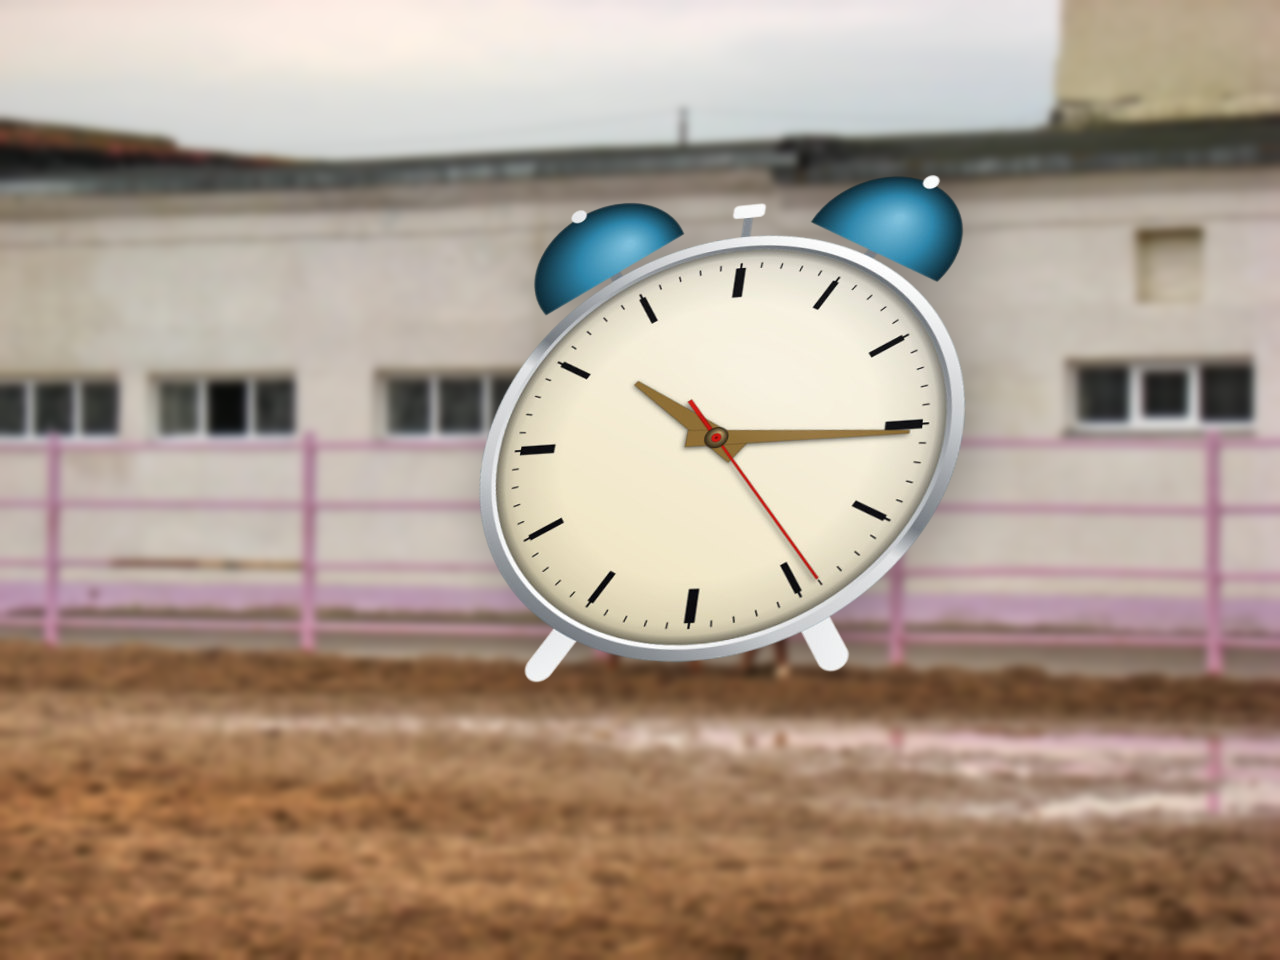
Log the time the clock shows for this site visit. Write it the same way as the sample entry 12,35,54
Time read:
10,15,24
